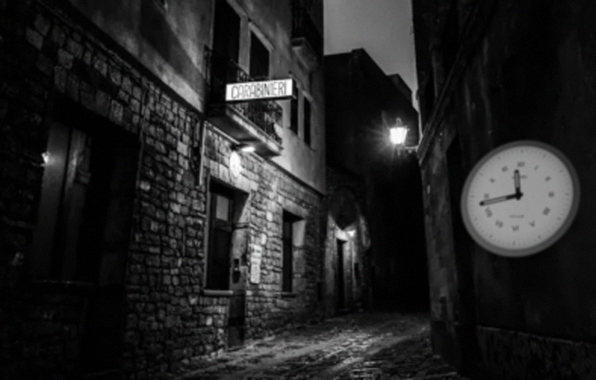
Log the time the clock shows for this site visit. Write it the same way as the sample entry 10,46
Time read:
11,43
